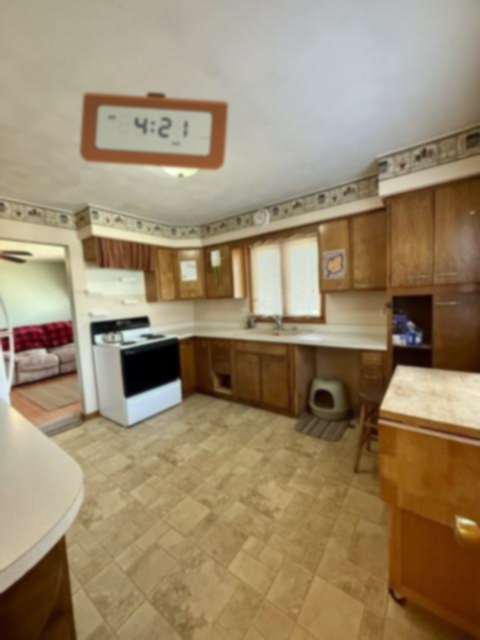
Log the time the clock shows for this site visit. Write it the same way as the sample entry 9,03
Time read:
4,21
